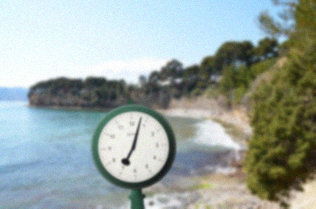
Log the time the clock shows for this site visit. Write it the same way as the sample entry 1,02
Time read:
7,03
